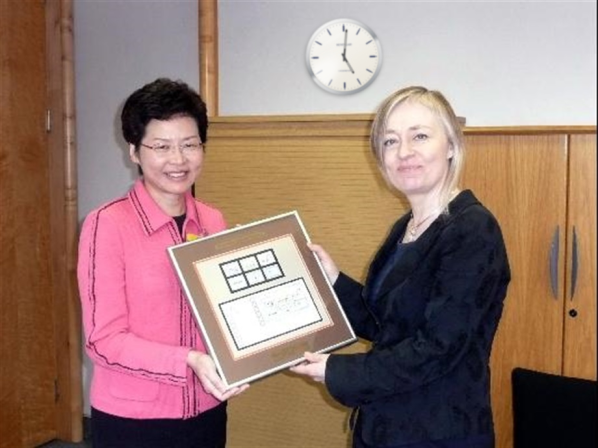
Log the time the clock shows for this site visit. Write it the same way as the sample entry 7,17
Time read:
5,01
